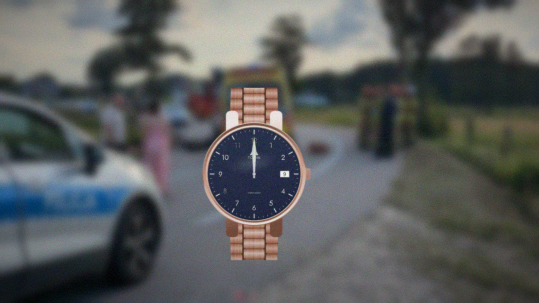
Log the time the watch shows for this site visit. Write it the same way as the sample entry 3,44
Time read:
12,00
